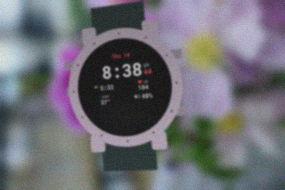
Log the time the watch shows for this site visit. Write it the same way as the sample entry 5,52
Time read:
8,38
